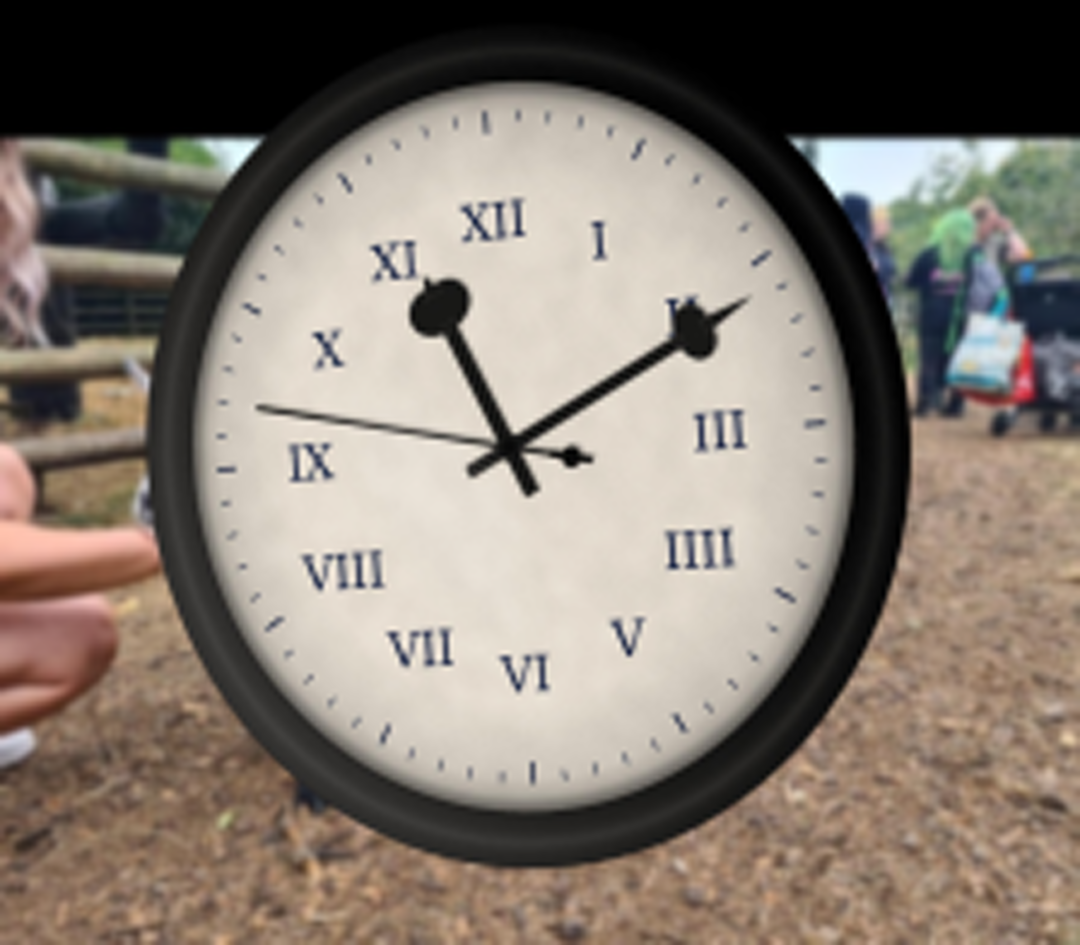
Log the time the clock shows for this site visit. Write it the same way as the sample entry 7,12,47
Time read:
11,10,47
